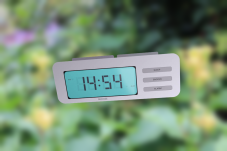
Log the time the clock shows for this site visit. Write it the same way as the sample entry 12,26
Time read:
14,54
